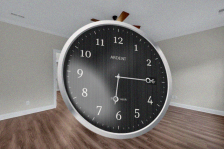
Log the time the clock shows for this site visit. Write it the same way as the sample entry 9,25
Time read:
6,15
